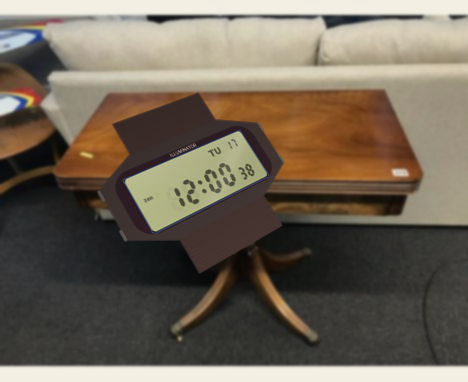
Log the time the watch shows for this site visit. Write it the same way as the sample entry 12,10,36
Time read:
12,00,38
